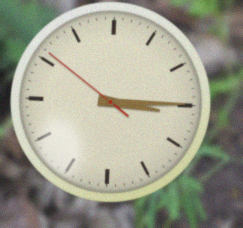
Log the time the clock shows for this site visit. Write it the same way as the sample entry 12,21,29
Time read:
3,14,51
